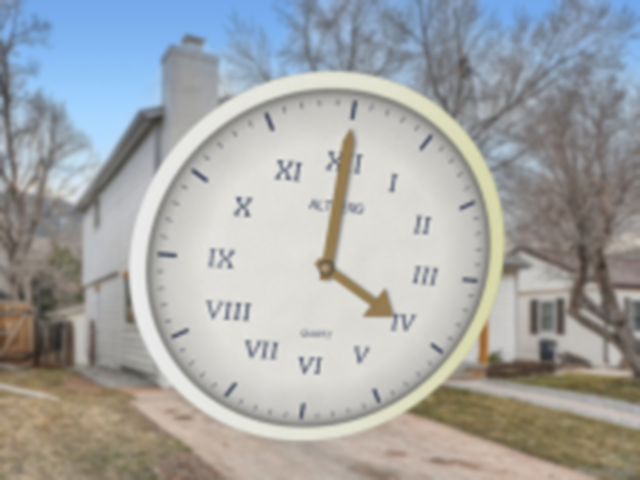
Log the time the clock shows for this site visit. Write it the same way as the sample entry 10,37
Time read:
4,00
